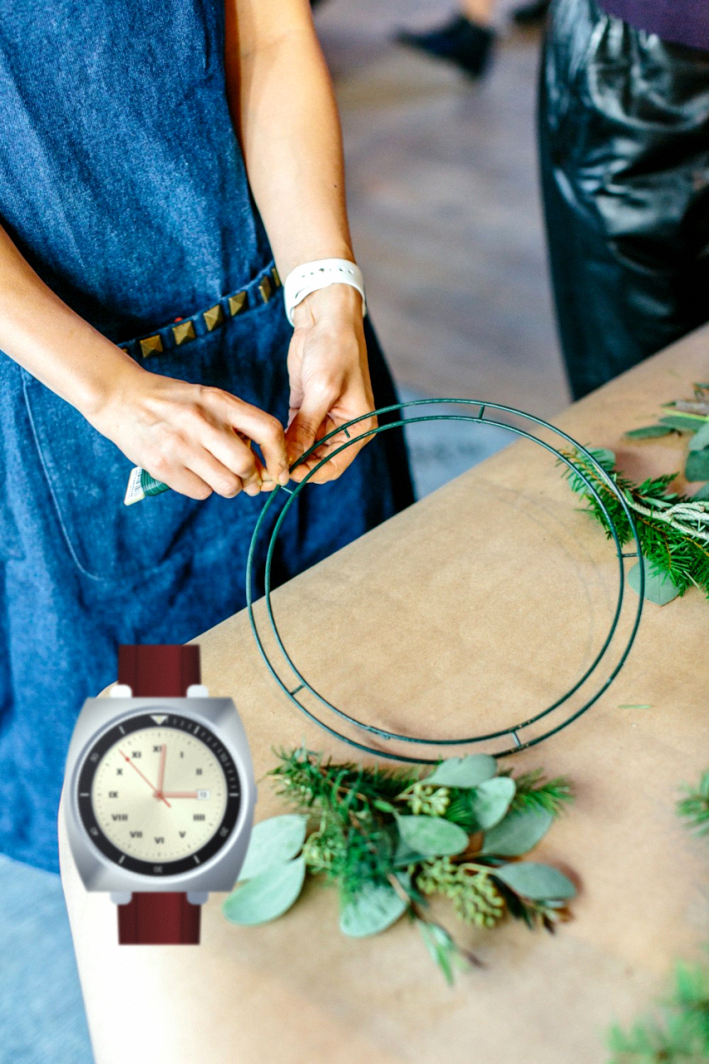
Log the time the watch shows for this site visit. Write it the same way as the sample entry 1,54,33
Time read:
3,00,53
